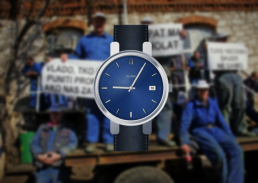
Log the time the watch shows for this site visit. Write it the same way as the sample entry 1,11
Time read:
9,05
